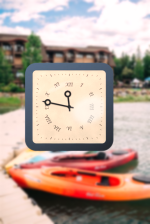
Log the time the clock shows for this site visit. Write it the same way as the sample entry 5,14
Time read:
11,47
